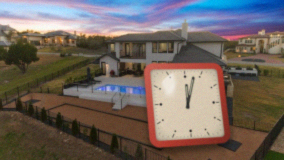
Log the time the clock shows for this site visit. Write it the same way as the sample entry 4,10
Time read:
12,03
